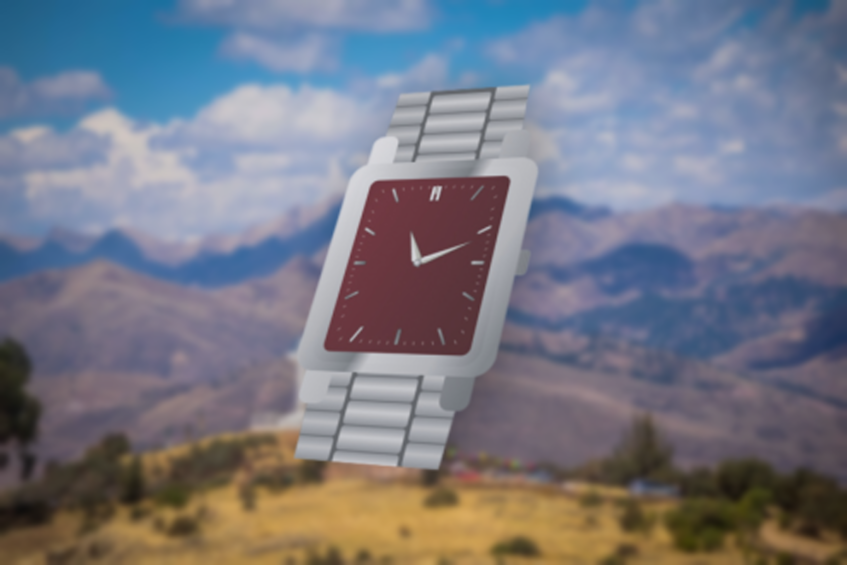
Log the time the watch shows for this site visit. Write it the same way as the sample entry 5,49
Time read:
11,11
